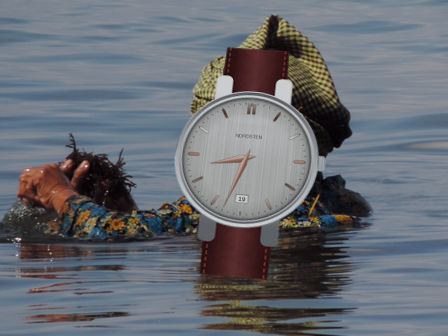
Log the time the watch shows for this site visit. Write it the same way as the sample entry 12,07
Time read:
8,33
